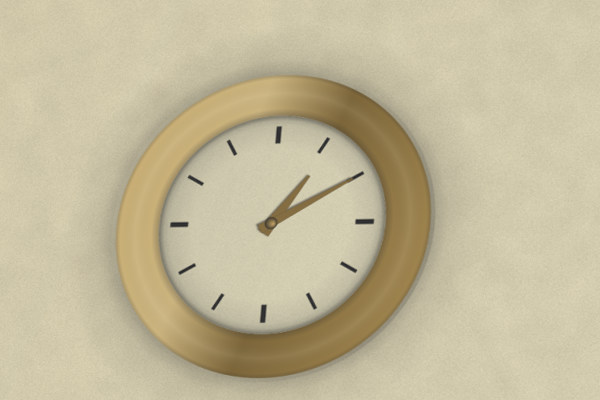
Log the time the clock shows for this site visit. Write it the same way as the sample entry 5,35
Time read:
1,10
